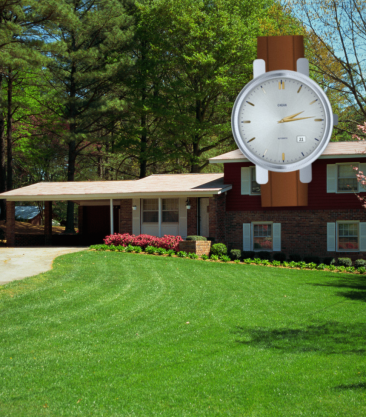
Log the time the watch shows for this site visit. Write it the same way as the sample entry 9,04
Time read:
2,14
